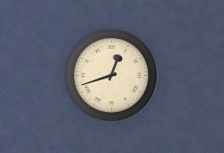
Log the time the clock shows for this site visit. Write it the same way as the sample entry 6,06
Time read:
12,42
